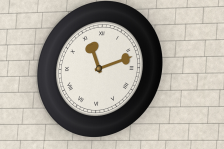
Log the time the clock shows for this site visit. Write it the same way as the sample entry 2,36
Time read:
11,12
